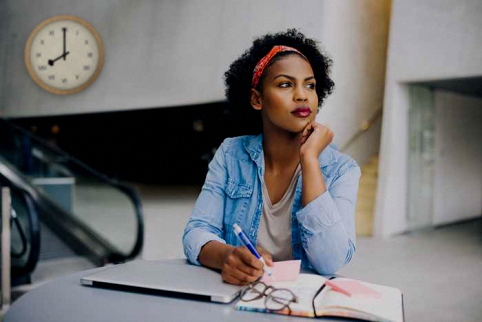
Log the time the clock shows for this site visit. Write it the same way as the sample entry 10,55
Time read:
8,00
